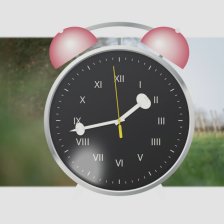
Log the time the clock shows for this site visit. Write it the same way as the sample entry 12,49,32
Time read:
1,42,59
